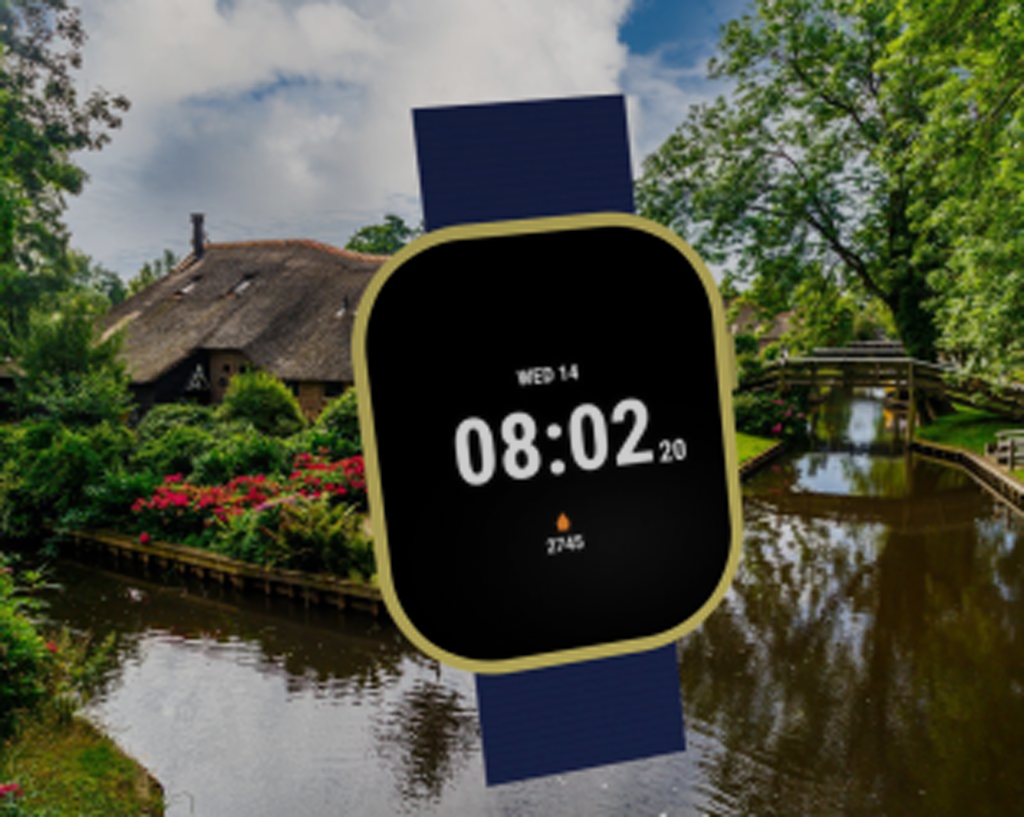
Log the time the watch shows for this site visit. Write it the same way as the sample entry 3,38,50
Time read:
8,02,20
